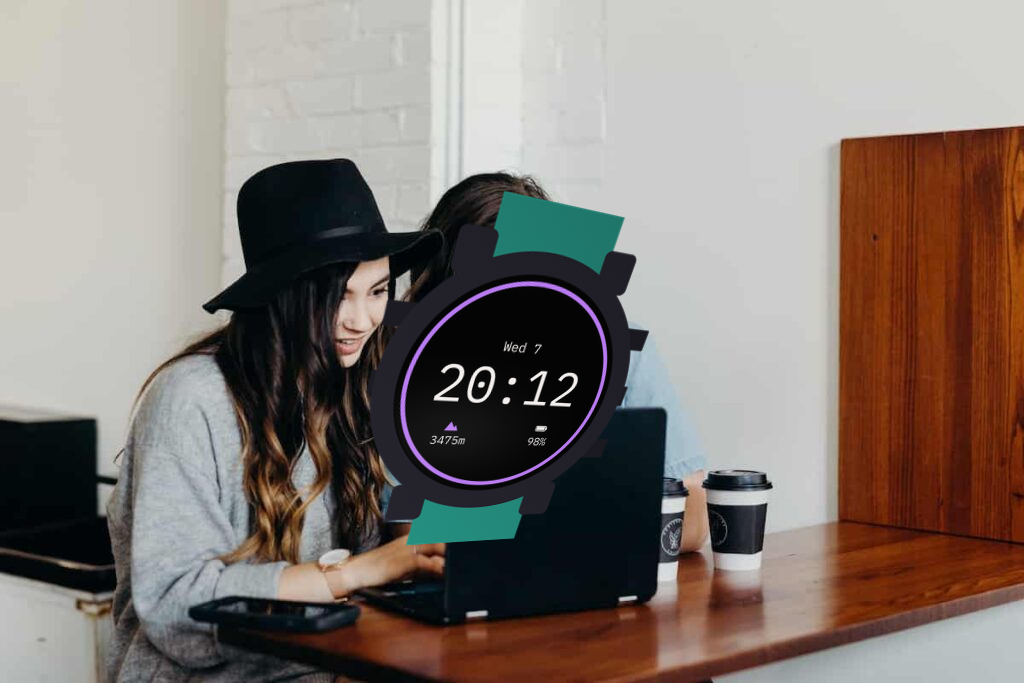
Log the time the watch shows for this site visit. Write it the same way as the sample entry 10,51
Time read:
20,12
